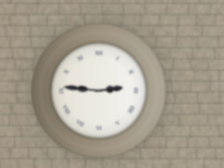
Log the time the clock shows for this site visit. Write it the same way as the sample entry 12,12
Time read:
2,46
